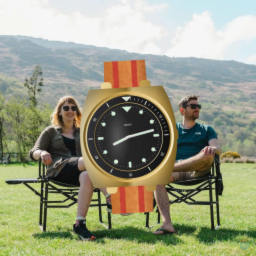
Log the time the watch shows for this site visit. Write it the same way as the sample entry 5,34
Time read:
8,13
